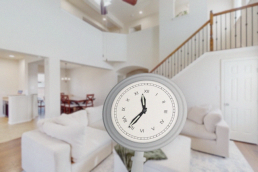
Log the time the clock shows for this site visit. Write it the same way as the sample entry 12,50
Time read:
11,36
